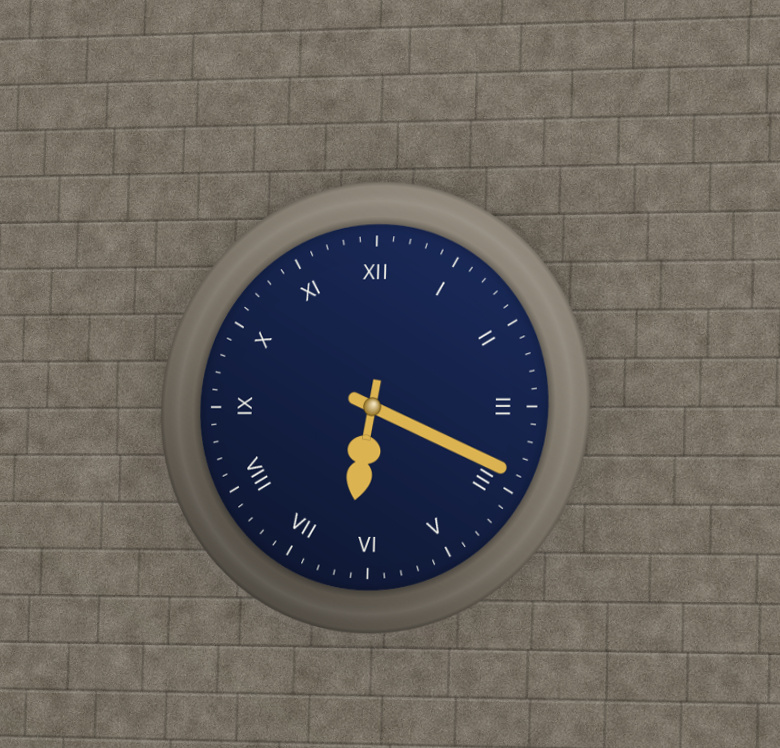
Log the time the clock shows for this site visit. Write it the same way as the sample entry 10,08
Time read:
6,19
